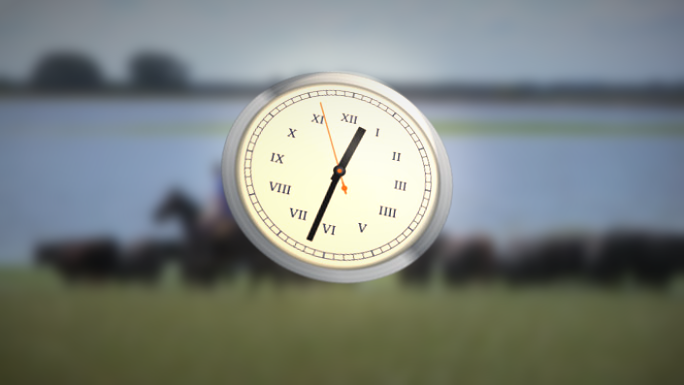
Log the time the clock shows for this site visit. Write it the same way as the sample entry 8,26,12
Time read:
12,31,56
